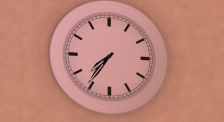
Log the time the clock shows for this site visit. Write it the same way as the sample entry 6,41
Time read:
7,36
